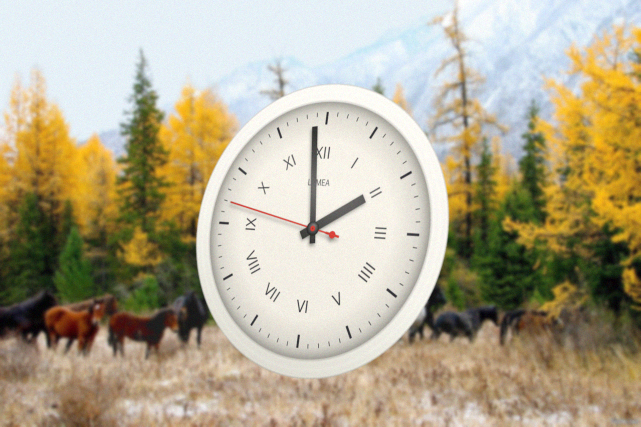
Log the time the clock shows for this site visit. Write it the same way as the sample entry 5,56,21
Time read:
1,58,47
